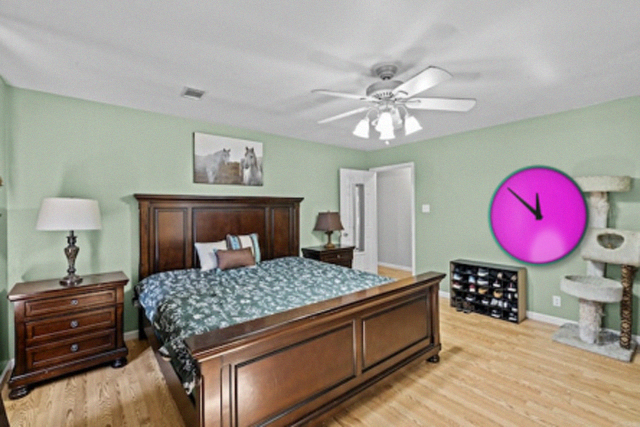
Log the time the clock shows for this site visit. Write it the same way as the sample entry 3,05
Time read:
11,52
